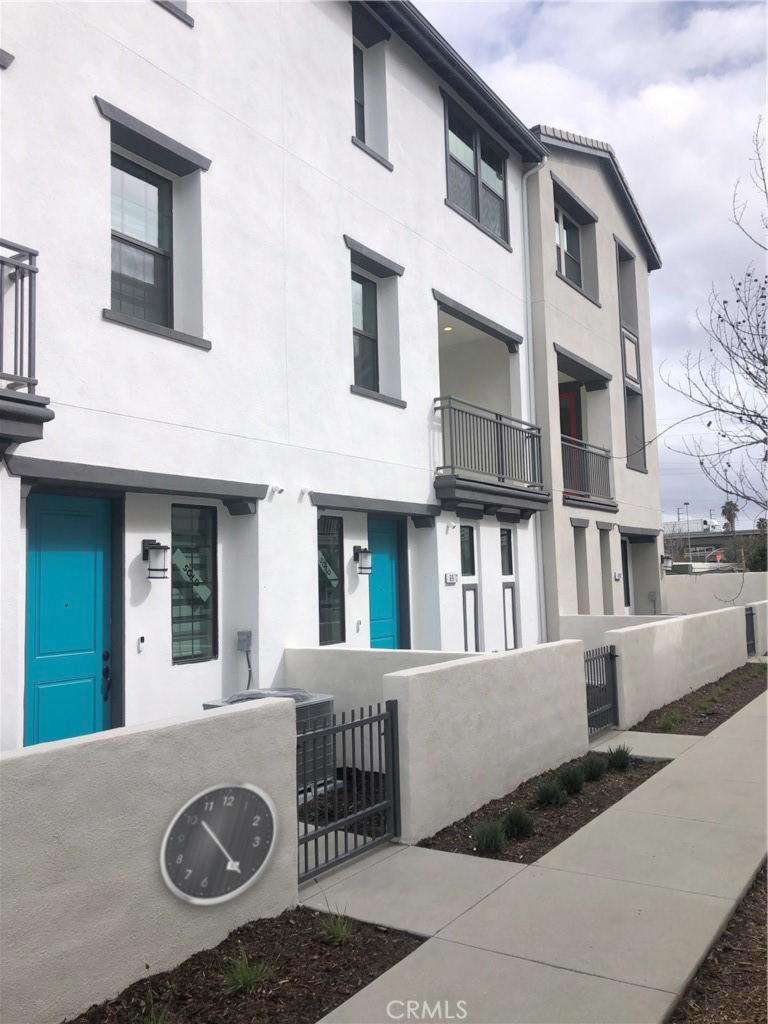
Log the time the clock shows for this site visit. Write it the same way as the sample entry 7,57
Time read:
10,22
